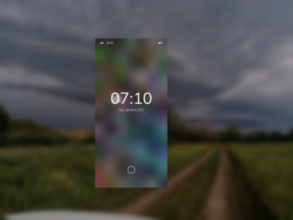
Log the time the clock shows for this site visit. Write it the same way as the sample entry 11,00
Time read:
7,10
